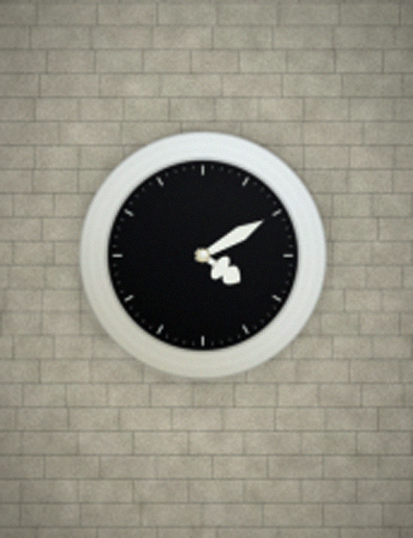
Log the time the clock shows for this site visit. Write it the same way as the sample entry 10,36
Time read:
4,10
